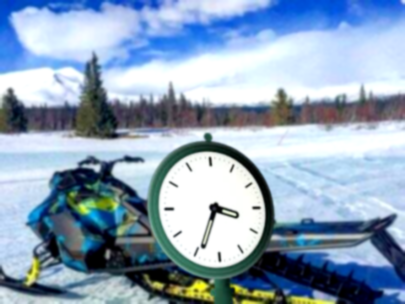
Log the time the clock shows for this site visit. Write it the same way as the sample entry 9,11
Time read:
3,34
